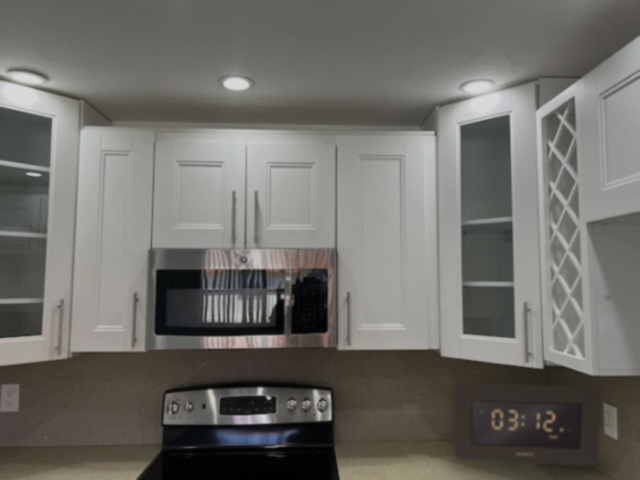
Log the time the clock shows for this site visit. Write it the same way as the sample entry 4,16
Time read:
3,12
